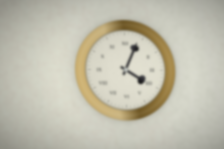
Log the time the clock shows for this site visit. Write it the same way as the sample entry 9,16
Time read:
4,04
